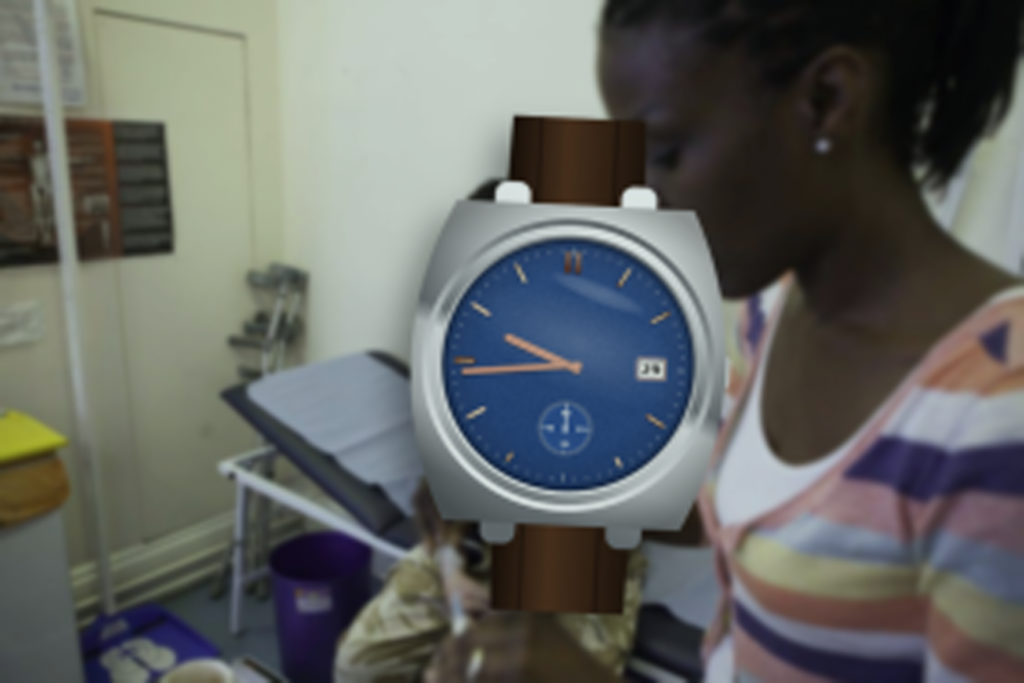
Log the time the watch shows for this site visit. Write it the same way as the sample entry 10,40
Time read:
9,44
